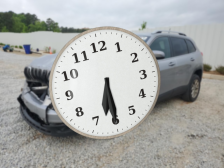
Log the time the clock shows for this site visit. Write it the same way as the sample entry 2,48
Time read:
6,30
